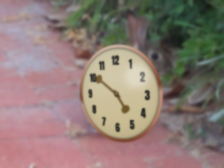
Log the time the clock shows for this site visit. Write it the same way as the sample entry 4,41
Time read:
4,51
